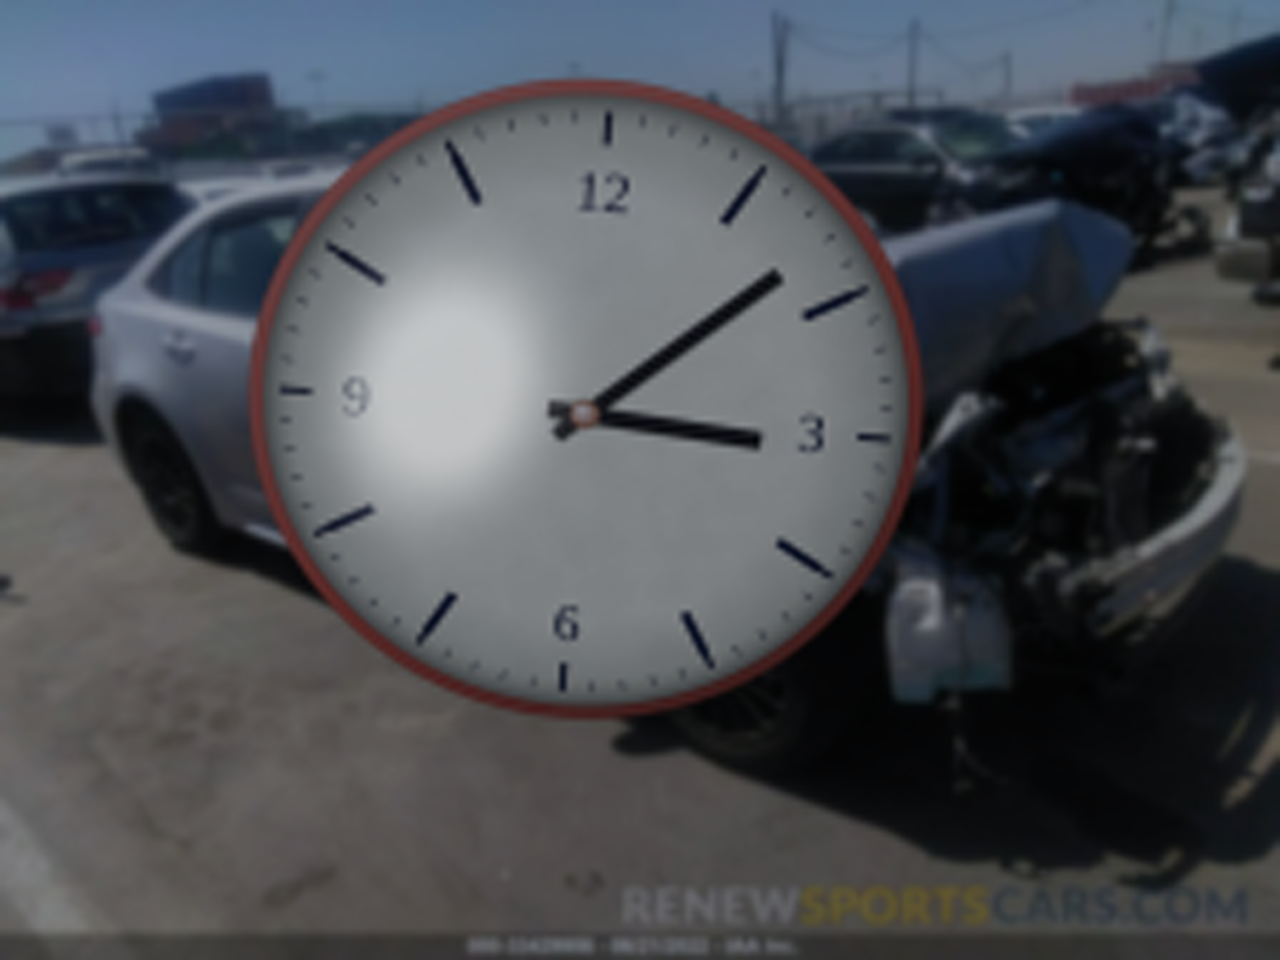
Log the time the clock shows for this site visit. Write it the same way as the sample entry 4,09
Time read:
3,08
